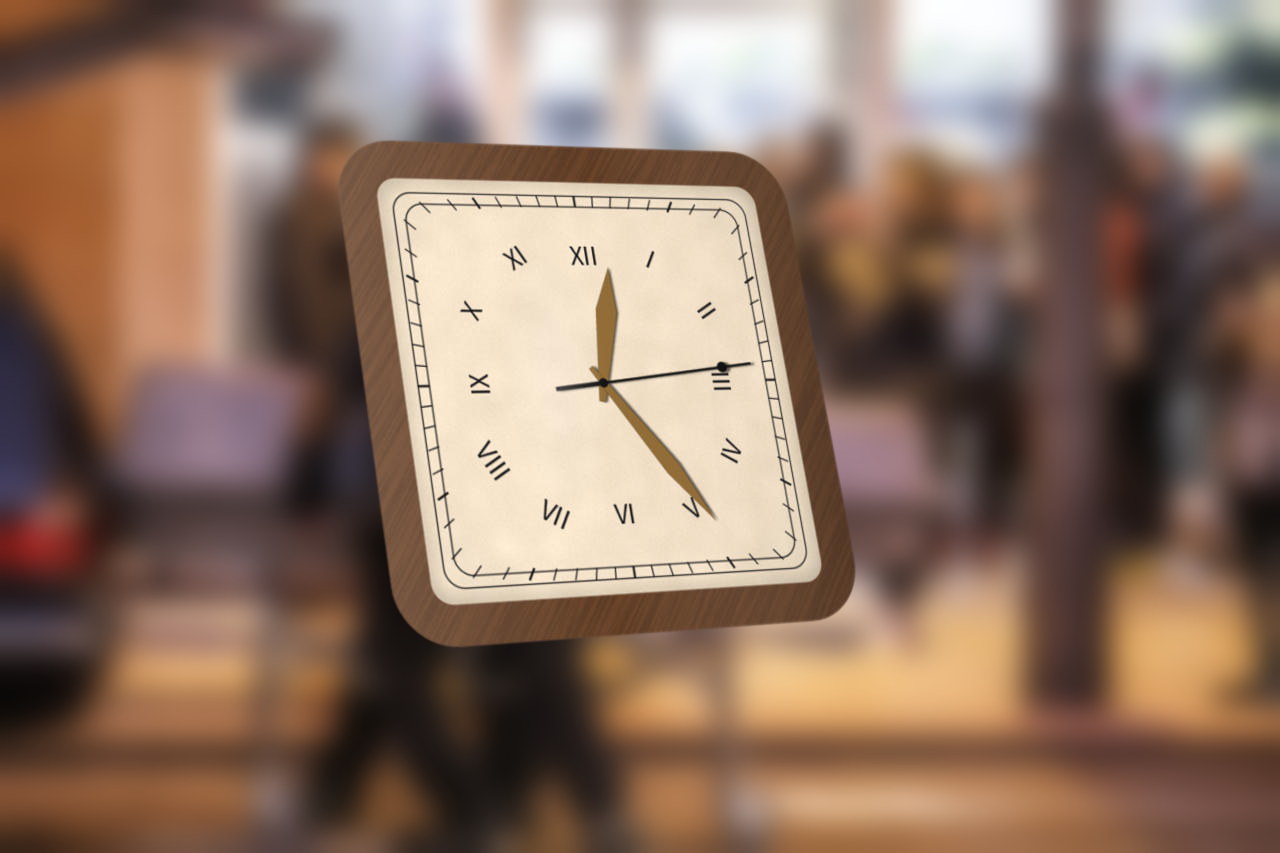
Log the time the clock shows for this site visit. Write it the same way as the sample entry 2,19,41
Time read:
12,24,14
